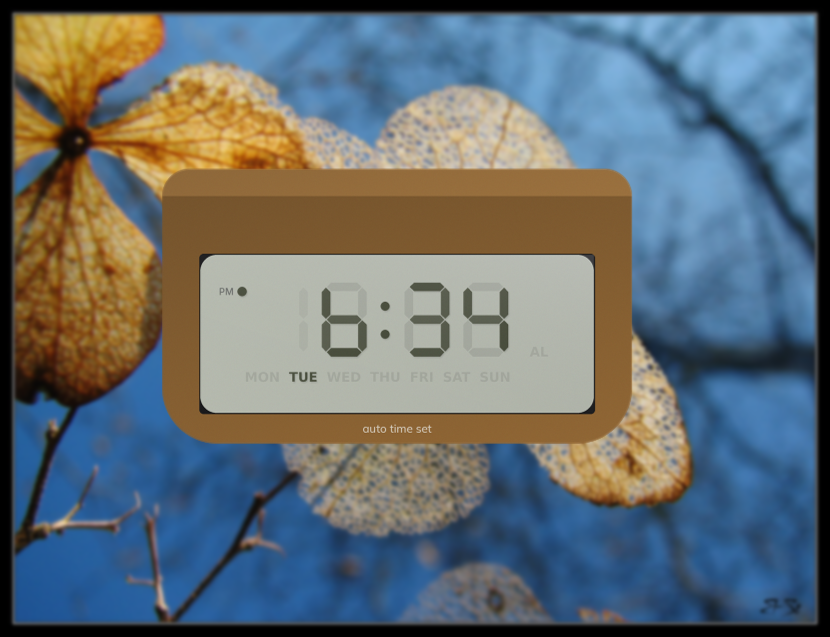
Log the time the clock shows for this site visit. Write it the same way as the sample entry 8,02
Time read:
6,34
